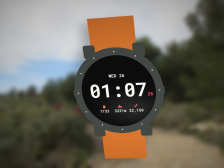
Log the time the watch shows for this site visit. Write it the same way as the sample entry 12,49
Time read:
1,07
